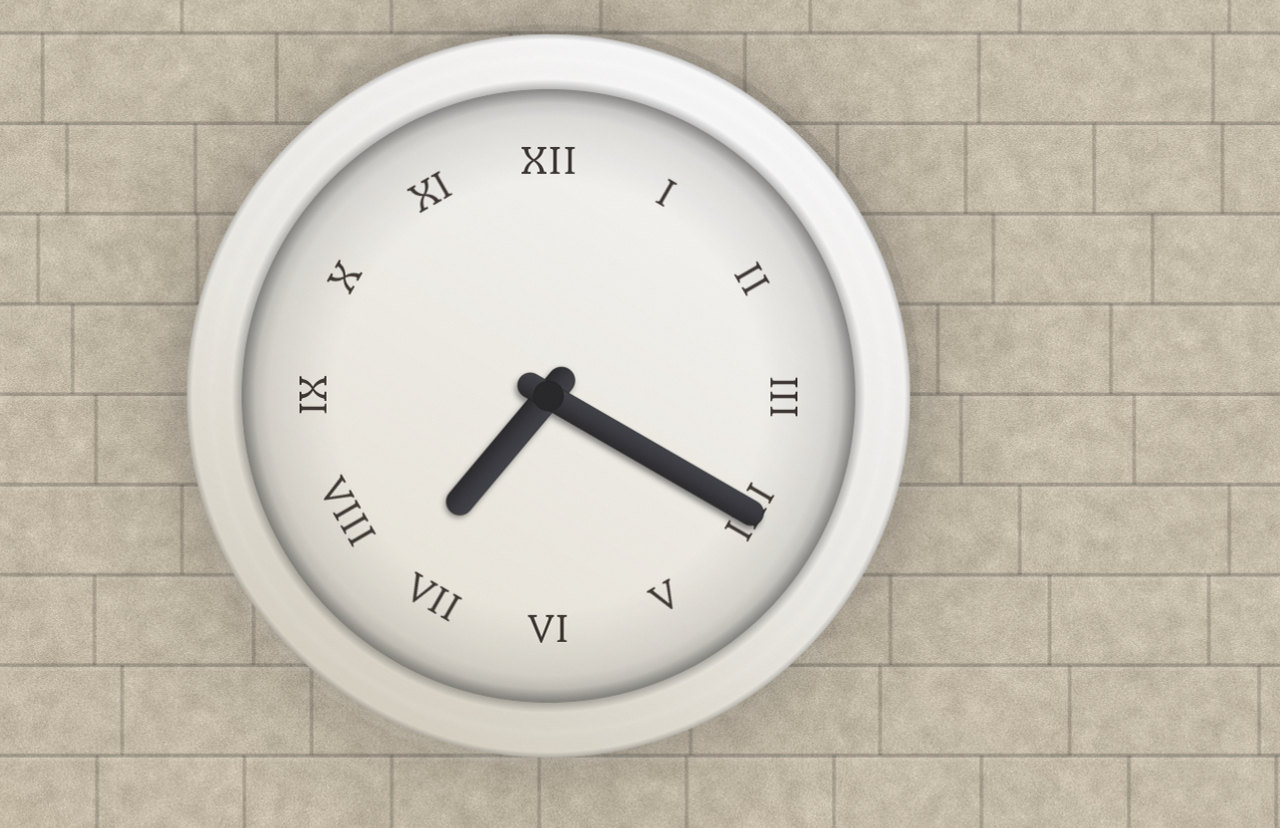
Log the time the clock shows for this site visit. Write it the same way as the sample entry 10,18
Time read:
7,20
